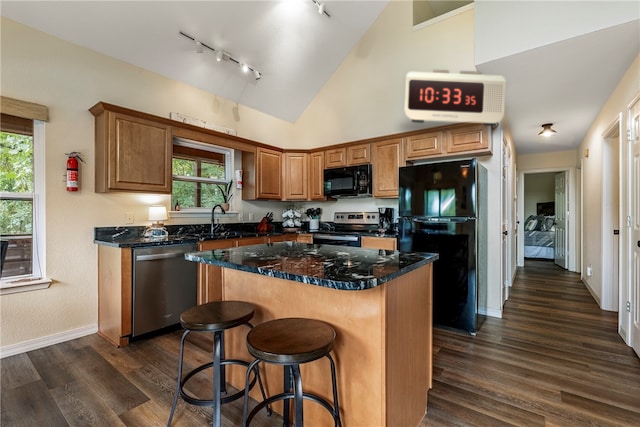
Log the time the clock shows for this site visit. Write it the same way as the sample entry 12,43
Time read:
10,33
